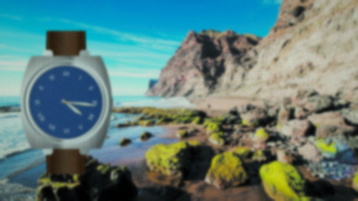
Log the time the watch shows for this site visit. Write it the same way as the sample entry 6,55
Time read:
4,16
